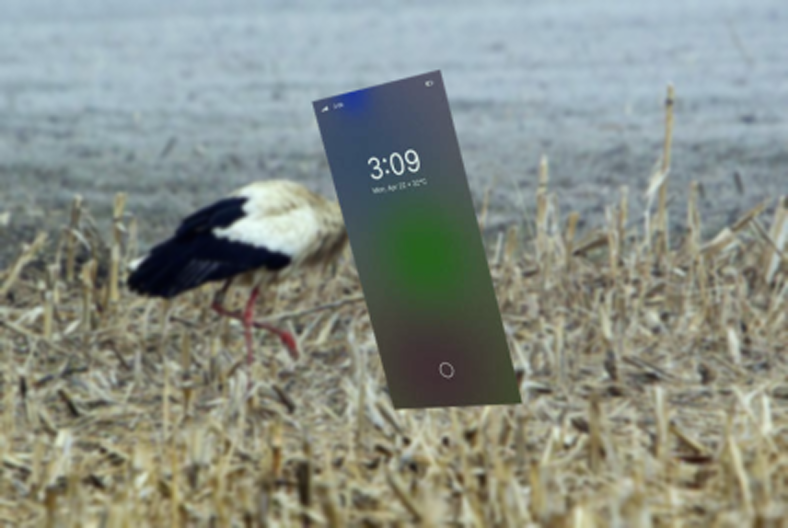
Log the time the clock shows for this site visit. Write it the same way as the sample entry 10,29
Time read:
3,09
